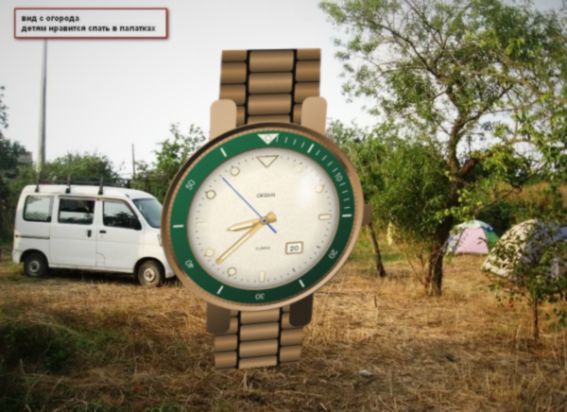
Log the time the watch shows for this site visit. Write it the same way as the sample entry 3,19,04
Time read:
8,37,53
